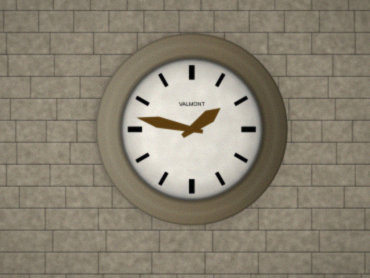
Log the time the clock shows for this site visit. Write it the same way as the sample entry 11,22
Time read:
1,47
